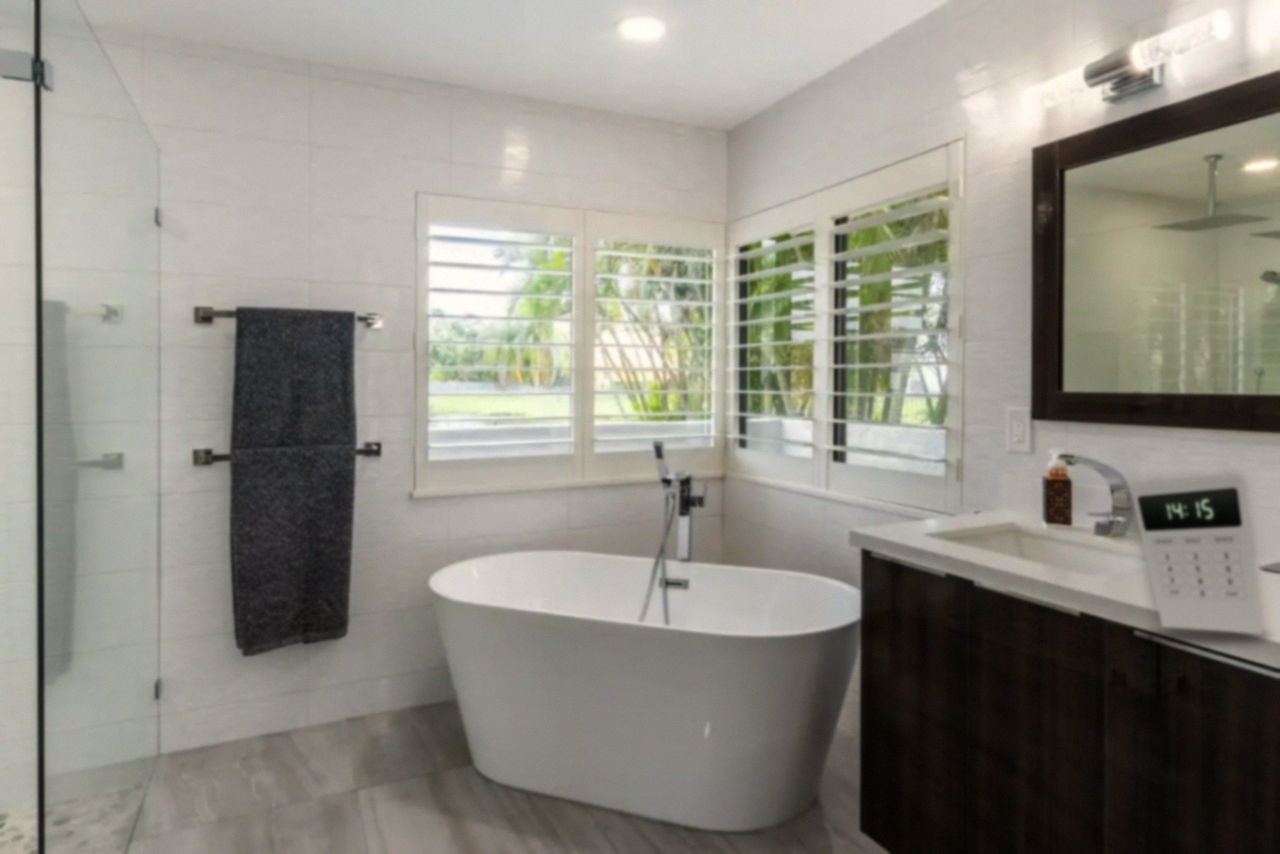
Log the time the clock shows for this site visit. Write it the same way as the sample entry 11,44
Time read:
14,15
